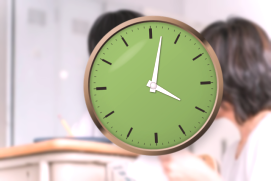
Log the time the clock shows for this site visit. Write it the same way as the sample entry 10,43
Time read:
4,02
